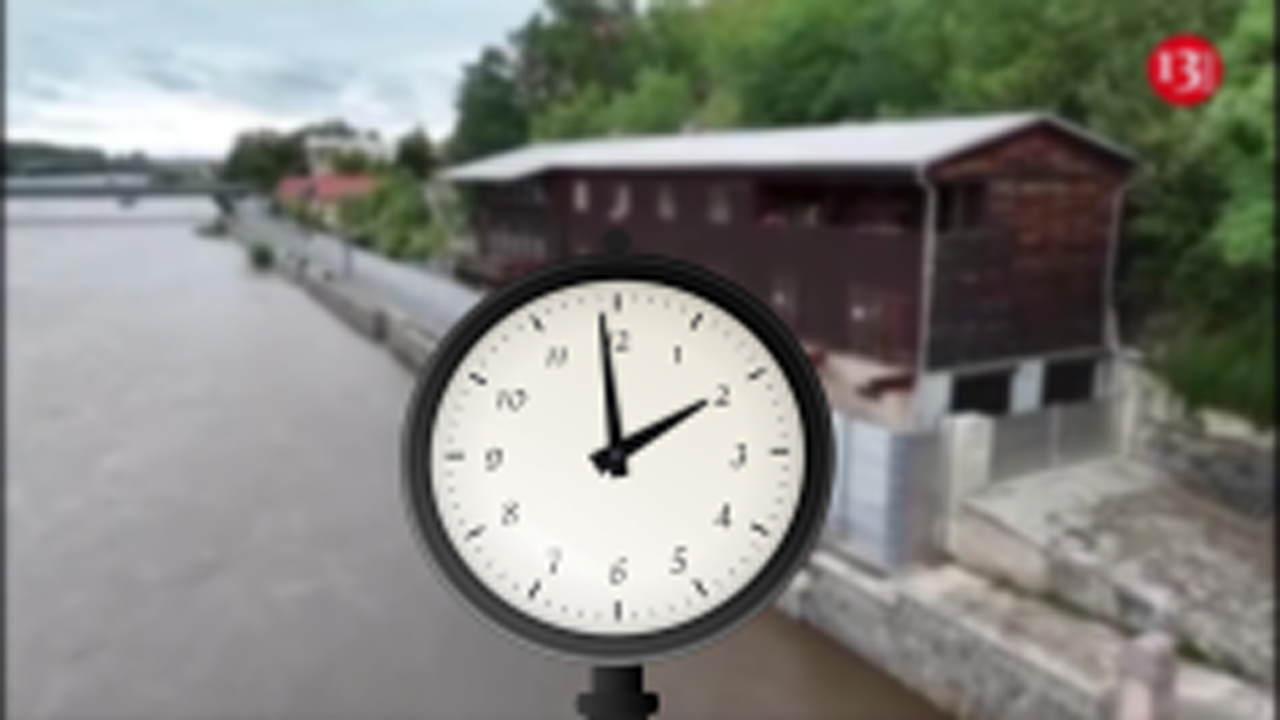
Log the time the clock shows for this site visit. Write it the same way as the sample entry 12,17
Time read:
1,59
